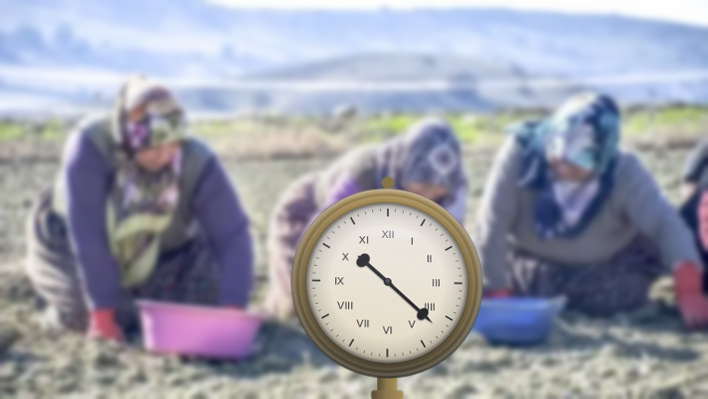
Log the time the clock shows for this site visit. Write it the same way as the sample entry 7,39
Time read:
10,22
